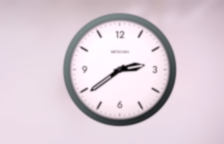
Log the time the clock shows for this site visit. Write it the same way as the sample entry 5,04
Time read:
2,39
